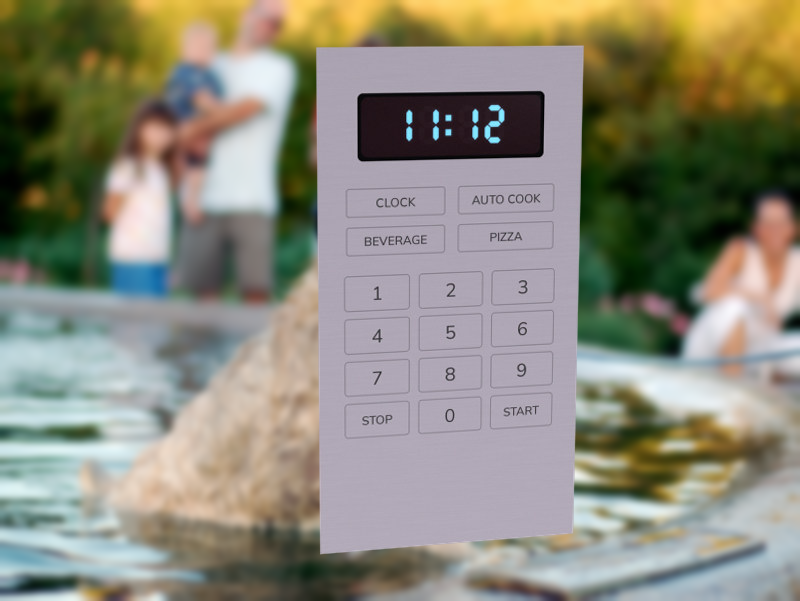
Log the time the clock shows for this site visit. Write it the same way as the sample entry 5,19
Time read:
11,12
